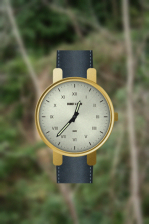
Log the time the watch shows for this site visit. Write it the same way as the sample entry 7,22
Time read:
12,37
